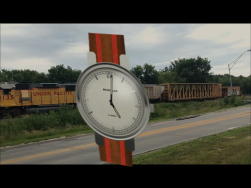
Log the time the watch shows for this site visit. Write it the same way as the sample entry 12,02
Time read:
5,01
